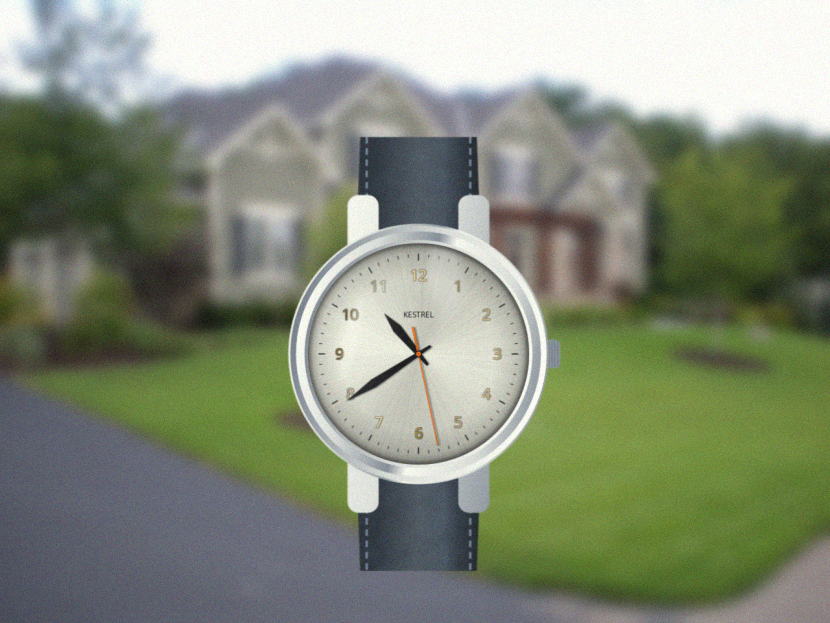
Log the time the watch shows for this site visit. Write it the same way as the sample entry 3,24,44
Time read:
10,39,28
